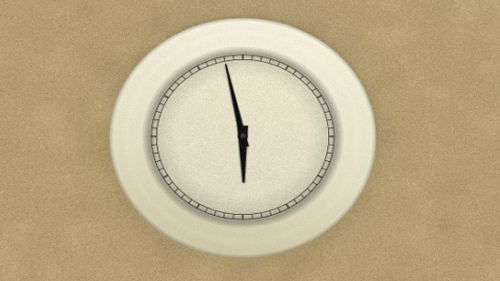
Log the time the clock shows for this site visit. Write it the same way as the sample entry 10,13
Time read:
5,58
